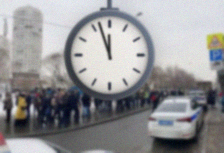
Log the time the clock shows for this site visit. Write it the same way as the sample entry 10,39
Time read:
11,57
